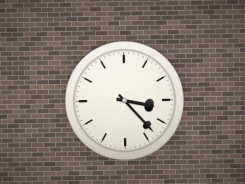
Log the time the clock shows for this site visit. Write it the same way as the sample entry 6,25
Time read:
3,23
